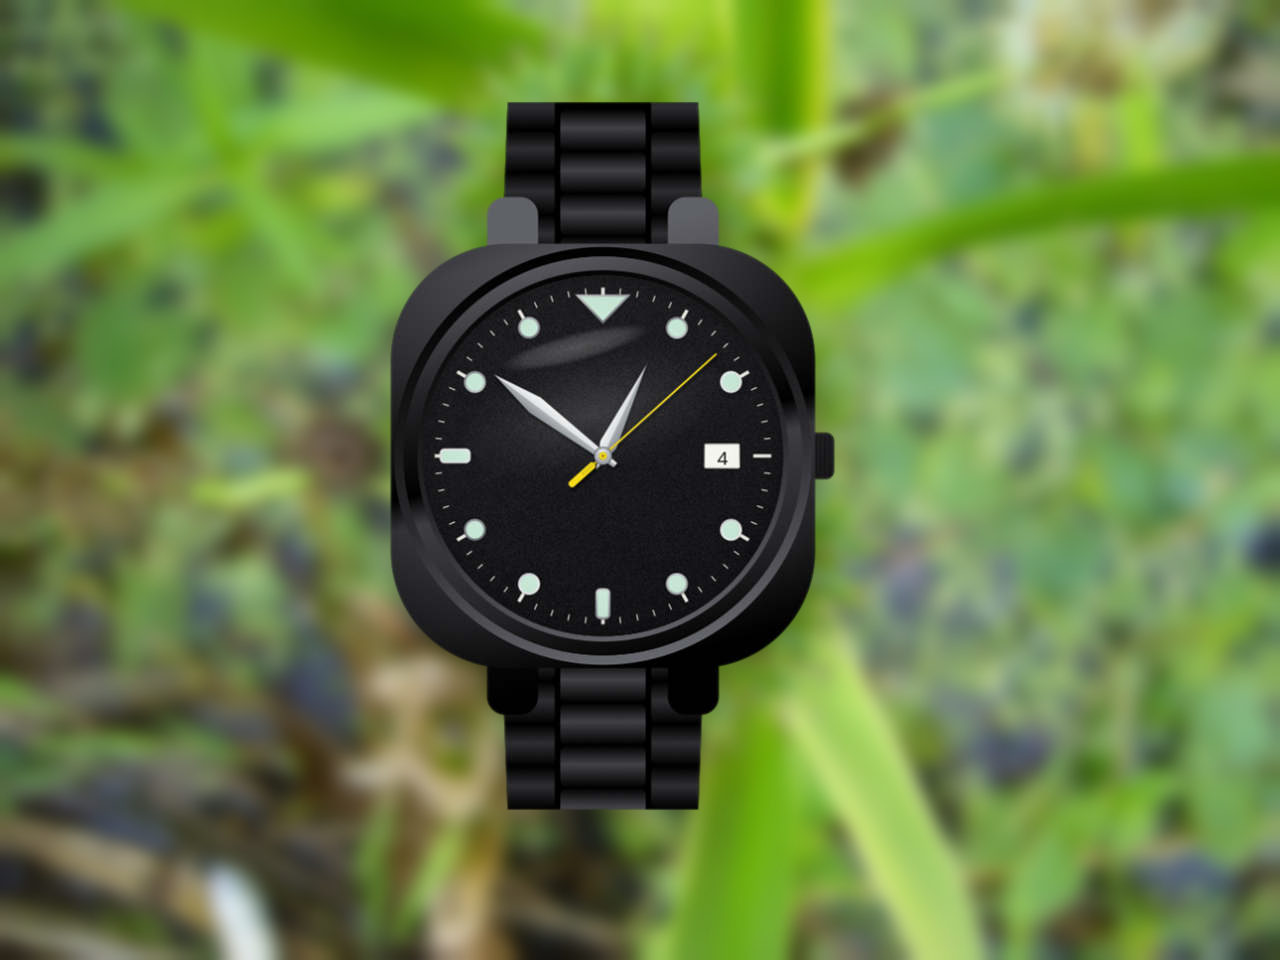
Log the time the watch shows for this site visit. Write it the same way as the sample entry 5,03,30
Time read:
12,51,08
